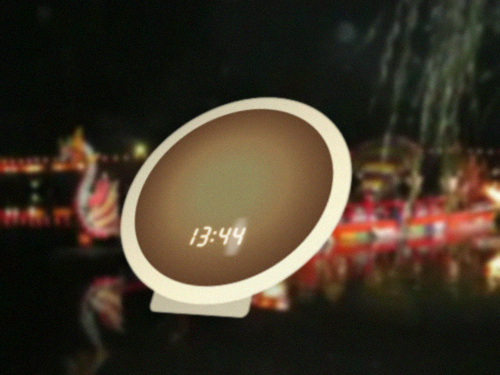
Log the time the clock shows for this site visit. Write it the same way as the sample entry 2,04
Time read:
13,44
